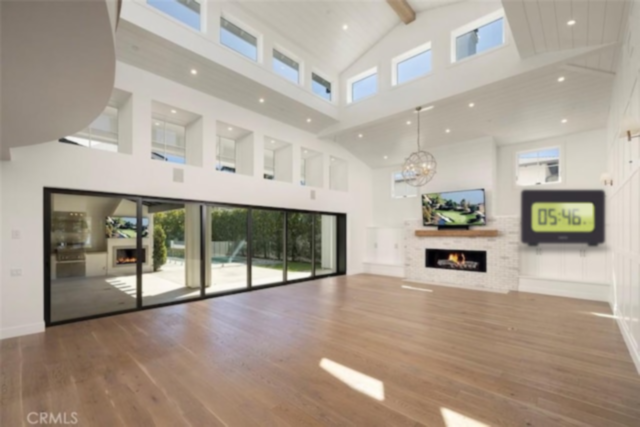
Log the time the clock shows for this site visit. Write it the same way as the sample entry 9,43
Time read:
5,46
